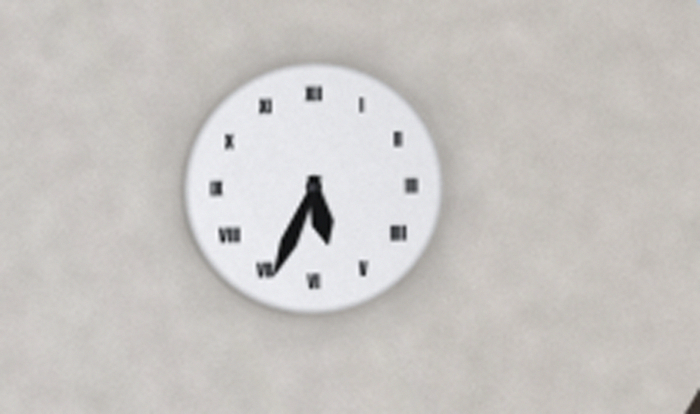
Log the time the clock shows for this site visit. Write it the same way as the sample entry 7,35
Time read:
5,34
